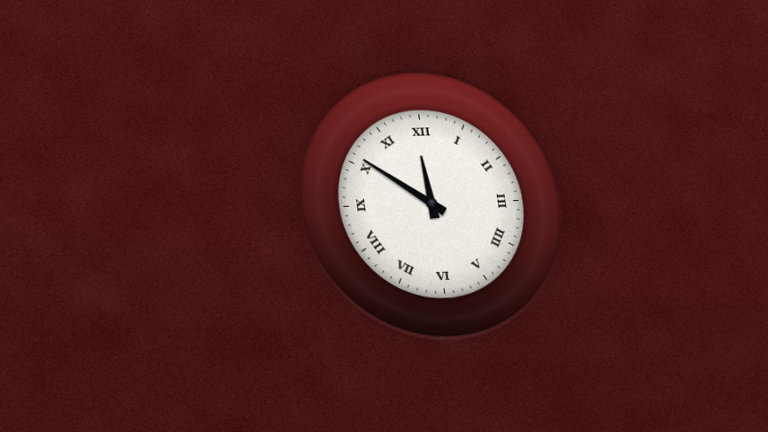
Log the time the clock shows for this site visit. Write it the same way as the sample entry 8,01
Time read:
11,51
